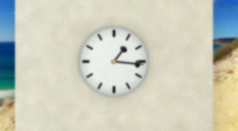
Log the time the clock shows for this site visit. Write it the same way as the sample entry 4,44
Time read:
1,16
